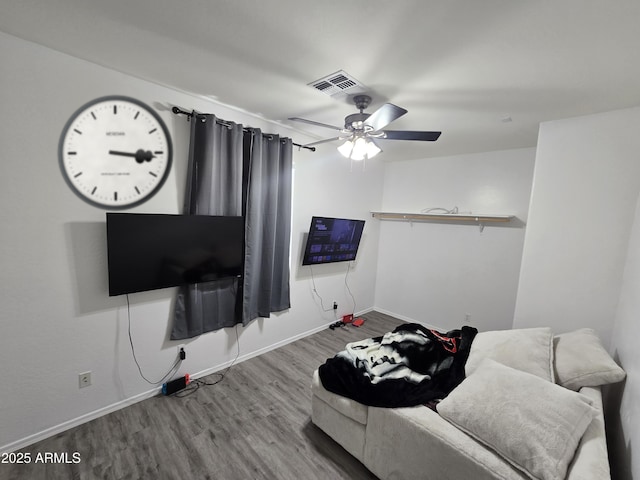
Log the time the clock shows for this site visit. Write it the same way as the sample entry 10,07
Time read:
3,16
